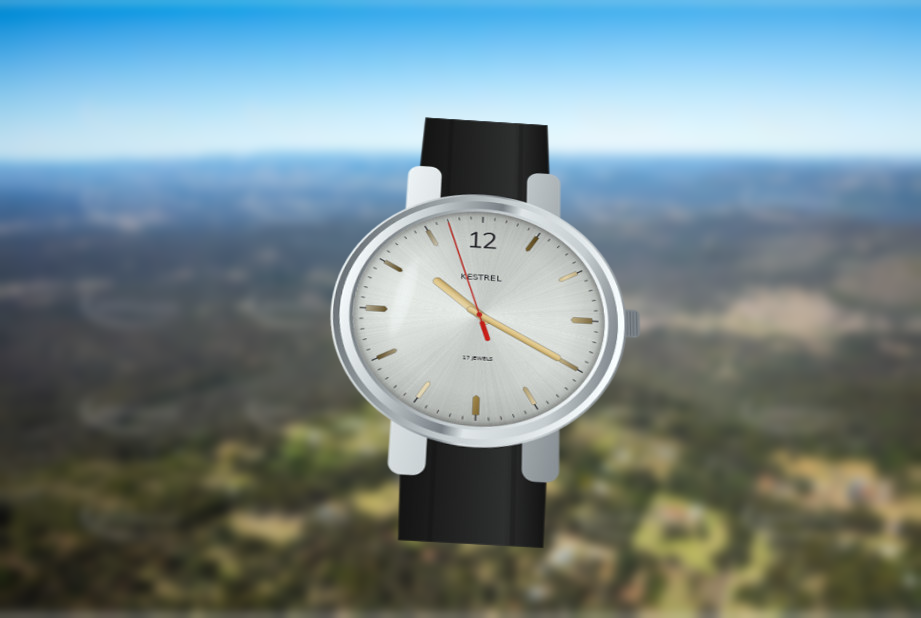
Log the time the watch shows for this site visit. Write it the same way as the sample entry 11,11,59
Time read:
10,19,57
